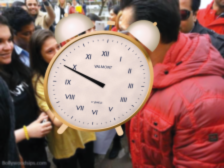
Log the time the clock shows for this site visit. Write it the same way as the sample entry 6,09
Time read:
9,49
